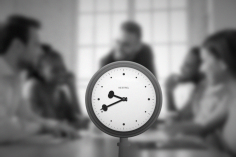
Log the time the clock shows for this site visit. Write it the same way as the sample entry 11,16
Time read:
9,41
